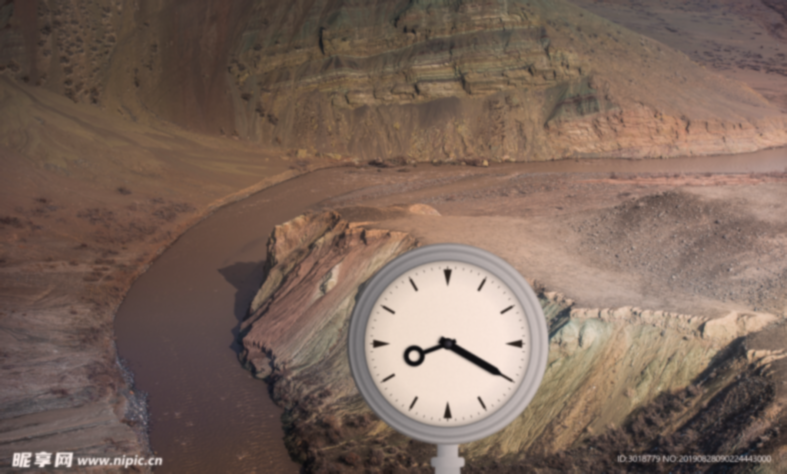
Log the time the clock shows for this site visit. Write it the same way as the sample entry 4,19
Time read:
8,20
